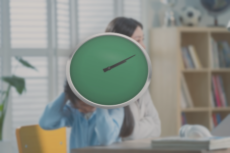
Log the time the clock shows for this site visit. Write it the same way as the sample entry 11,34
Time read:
2,10
